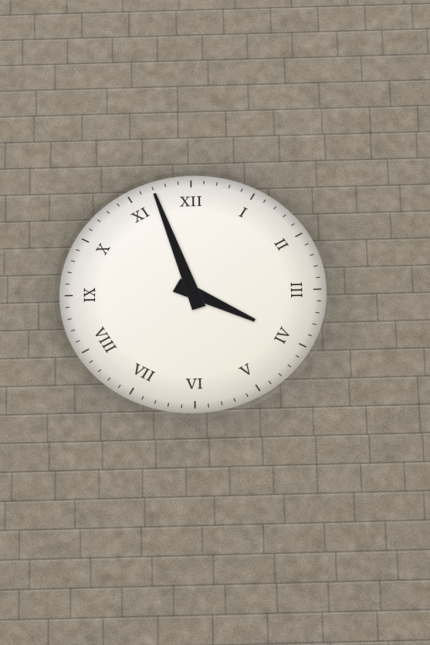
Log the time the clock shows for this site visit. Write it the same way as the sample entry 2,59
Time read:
3,57
